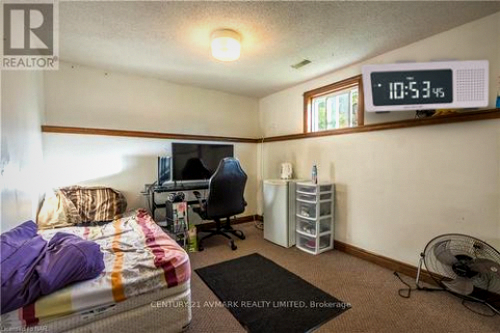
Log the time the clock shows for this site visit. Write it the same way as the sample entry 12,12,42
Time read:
10,53,45
